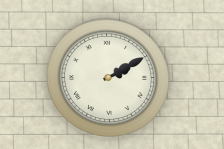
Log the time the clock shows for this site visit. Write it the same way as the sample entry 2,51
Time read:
2,10
